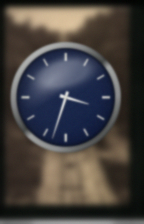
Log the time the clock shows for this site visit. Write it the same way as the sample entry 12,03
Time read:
3,33
